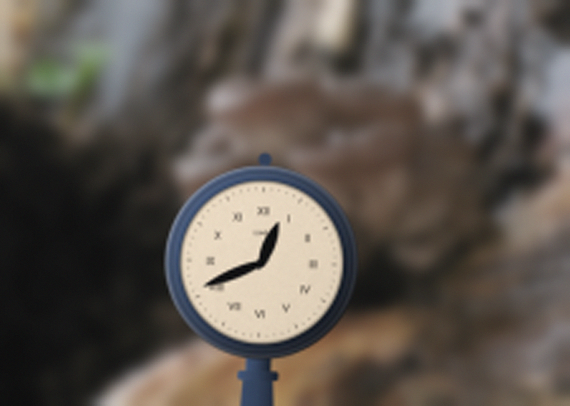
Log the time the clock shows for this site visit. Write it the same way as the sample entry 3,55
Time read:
12,41
